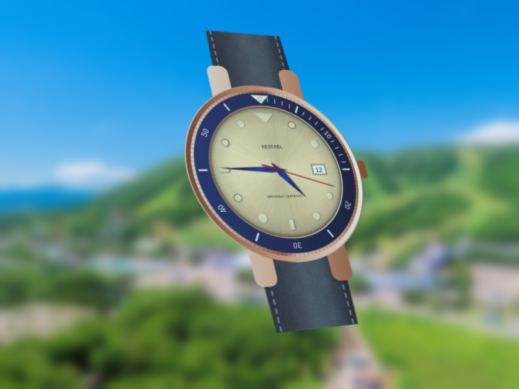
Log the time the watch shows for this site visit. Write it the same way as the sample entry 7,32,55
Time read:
4,45,18
